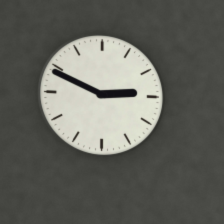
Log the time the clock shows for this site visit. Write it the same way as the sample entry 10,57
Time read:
2,49
